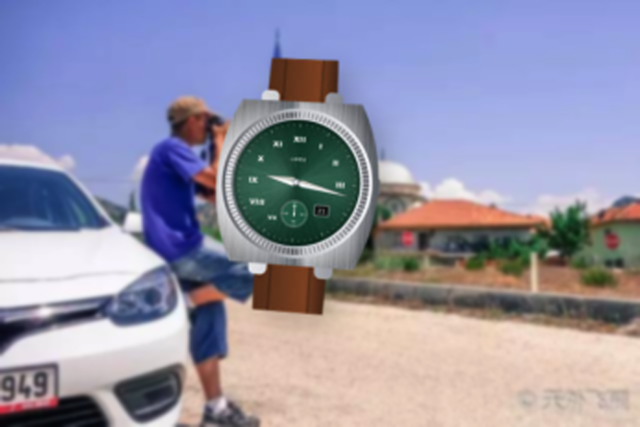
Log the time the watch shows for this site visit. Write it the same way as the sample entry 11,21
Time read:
9,17
